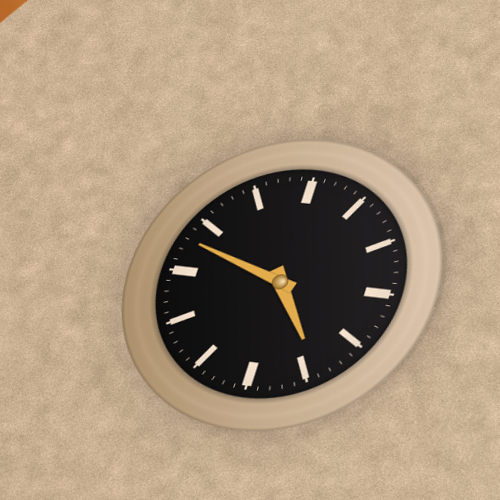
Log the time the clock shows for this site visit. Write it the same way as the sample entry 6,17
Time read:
4,48
